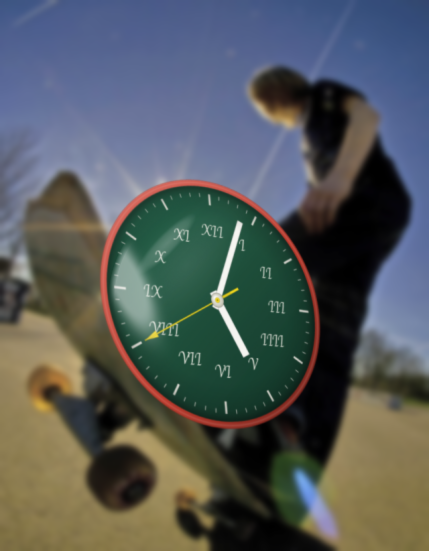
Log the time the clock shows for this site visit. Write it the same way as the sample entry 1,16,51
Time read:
5,03,40
